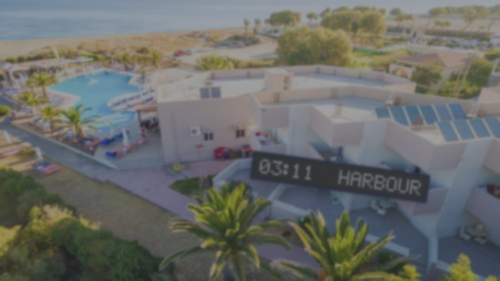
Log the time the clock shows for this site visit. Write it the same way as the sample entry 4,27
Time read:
3,11
